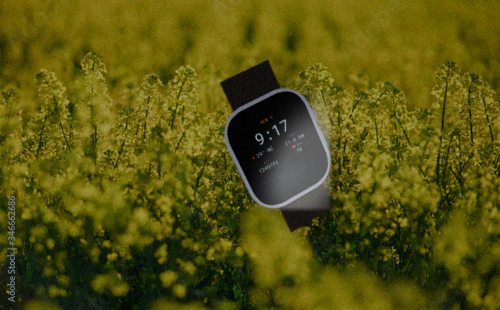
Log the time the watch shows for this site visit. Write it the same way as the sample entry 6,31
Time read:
9,17
